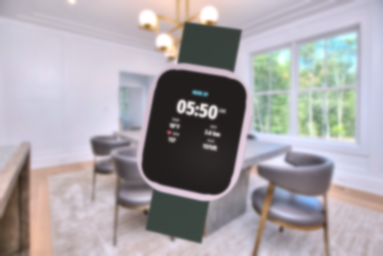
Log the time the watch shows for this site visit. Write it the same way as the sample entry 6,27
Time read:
5,50
